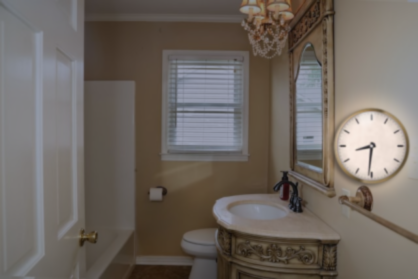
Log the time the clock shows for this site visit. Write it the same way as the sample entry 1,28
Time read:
8,31
